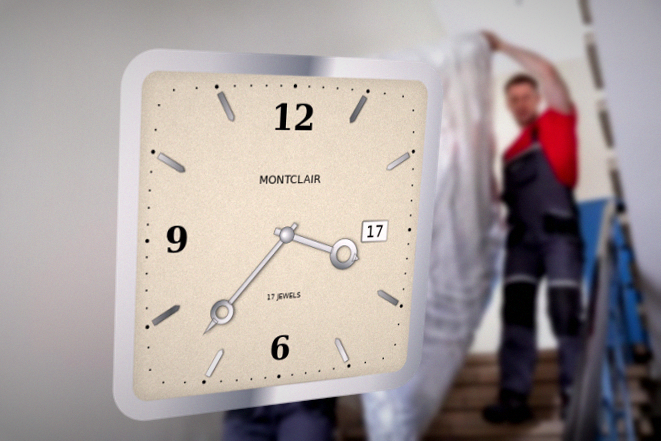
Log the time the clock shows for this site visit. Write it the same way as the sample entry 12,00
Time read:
3,37
